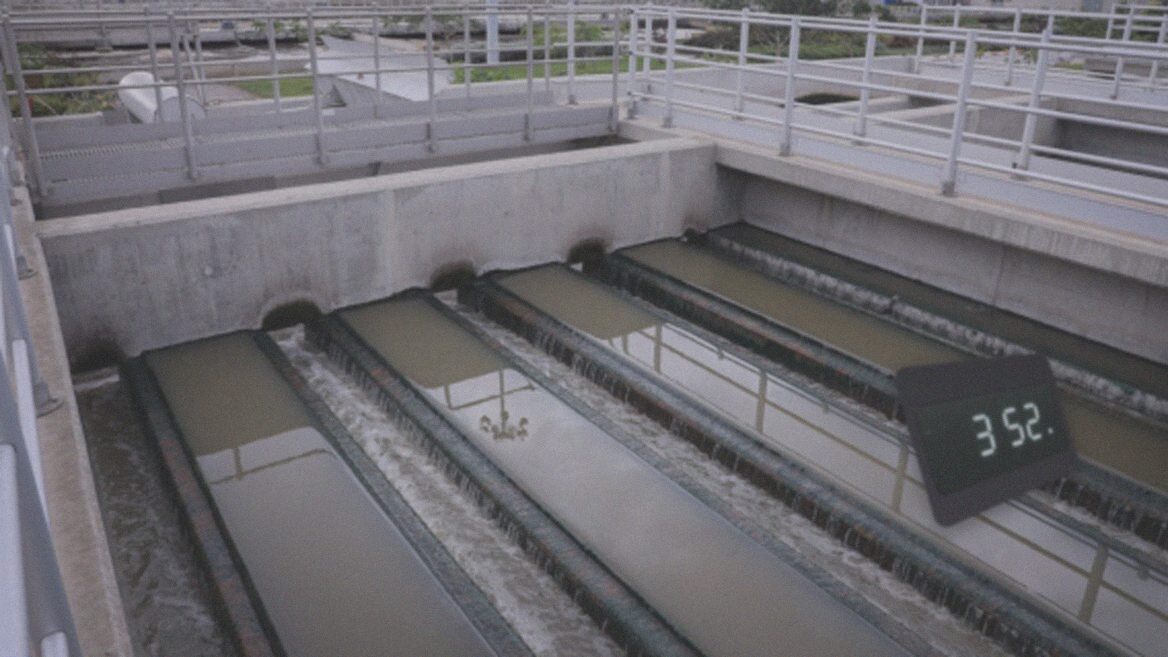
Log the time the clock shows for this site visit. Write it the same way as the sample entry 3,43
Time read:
3,52
